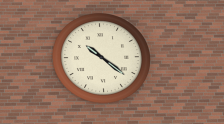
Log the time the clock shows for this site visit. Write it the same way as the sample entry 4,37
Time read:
10,22
